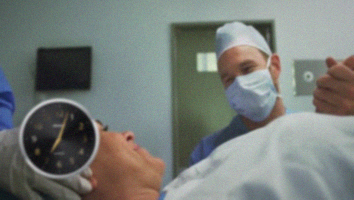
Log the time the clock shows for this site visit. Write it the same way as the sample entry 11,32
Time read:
7,03
